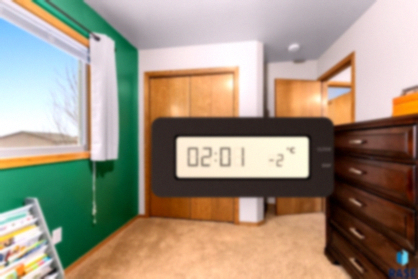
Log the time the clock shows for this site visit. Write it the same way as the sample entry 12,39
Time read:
2,01
